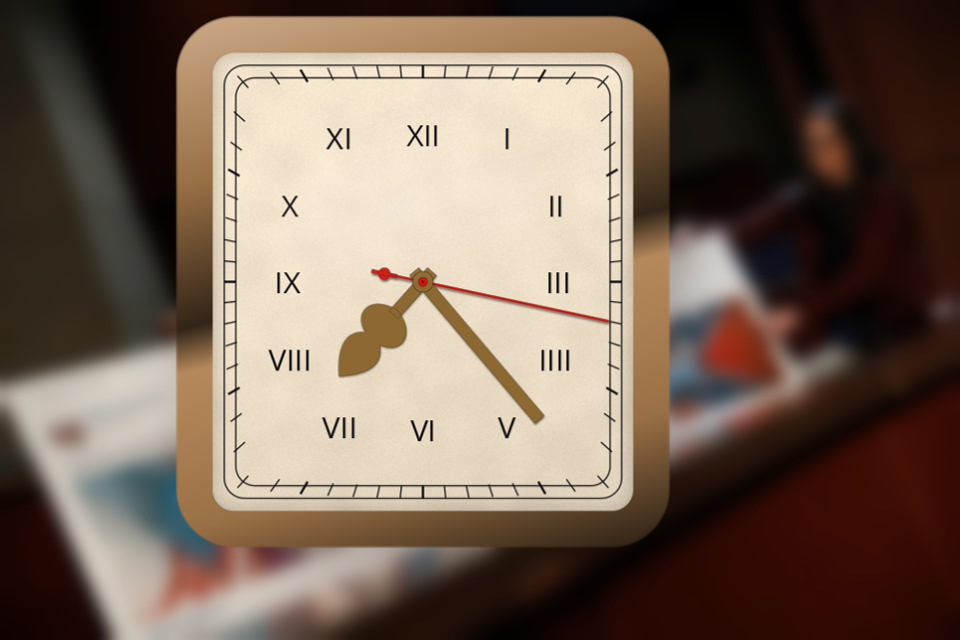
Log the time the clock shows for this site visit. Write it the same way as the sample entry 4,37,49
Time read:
7,23,17
